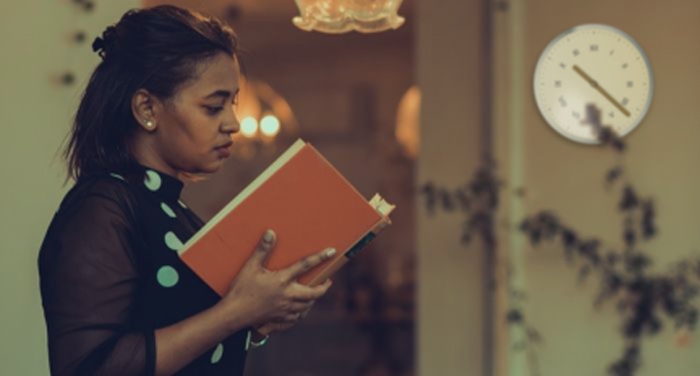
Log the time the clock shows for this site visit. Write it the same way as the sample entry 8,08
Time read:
10,22
